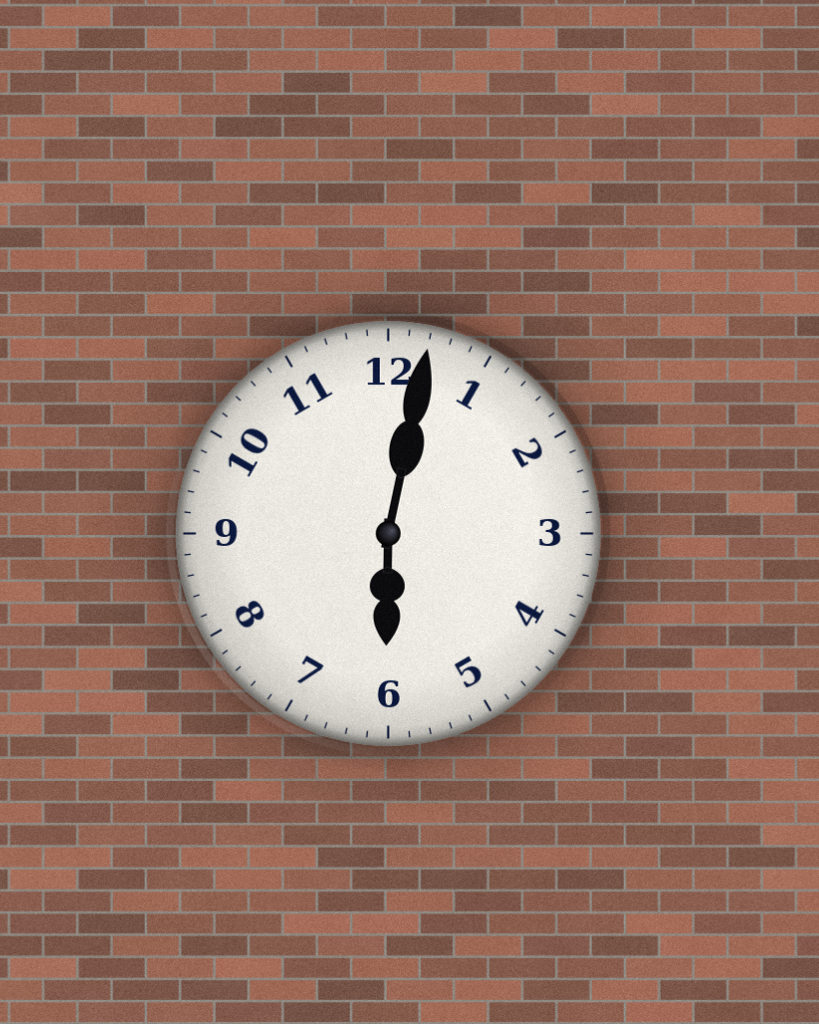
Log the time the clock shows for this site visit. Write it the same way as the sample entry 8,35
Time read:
6,02
